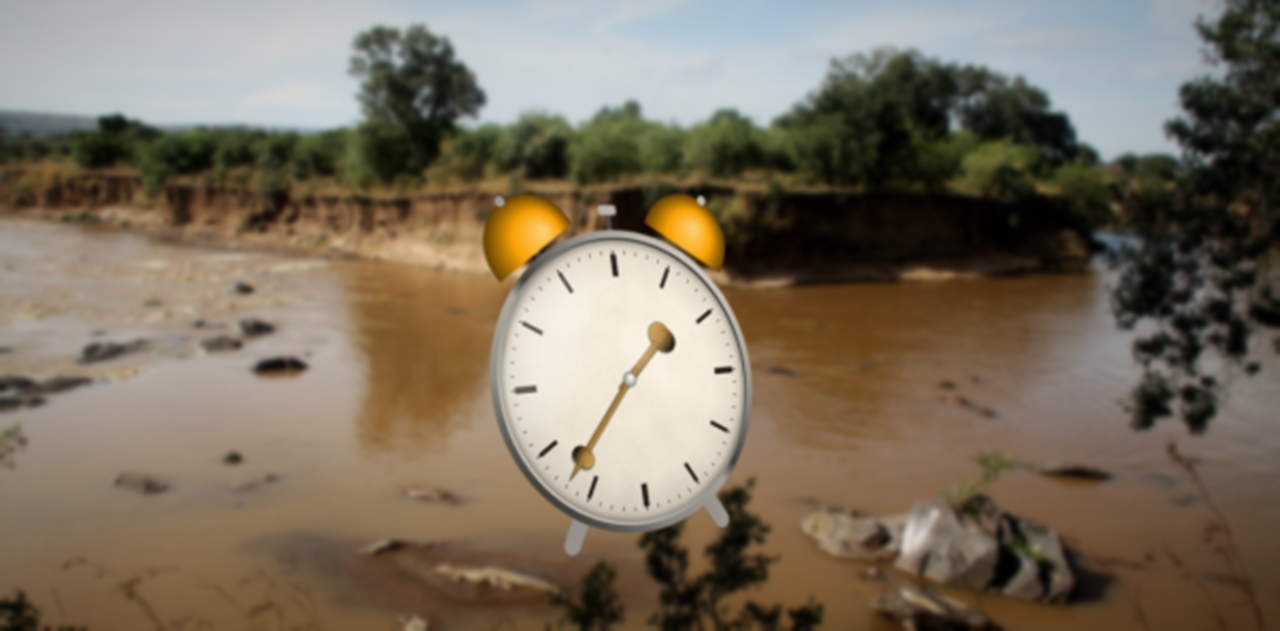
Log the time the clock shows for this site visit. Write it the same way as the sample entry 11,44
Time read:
1,37
